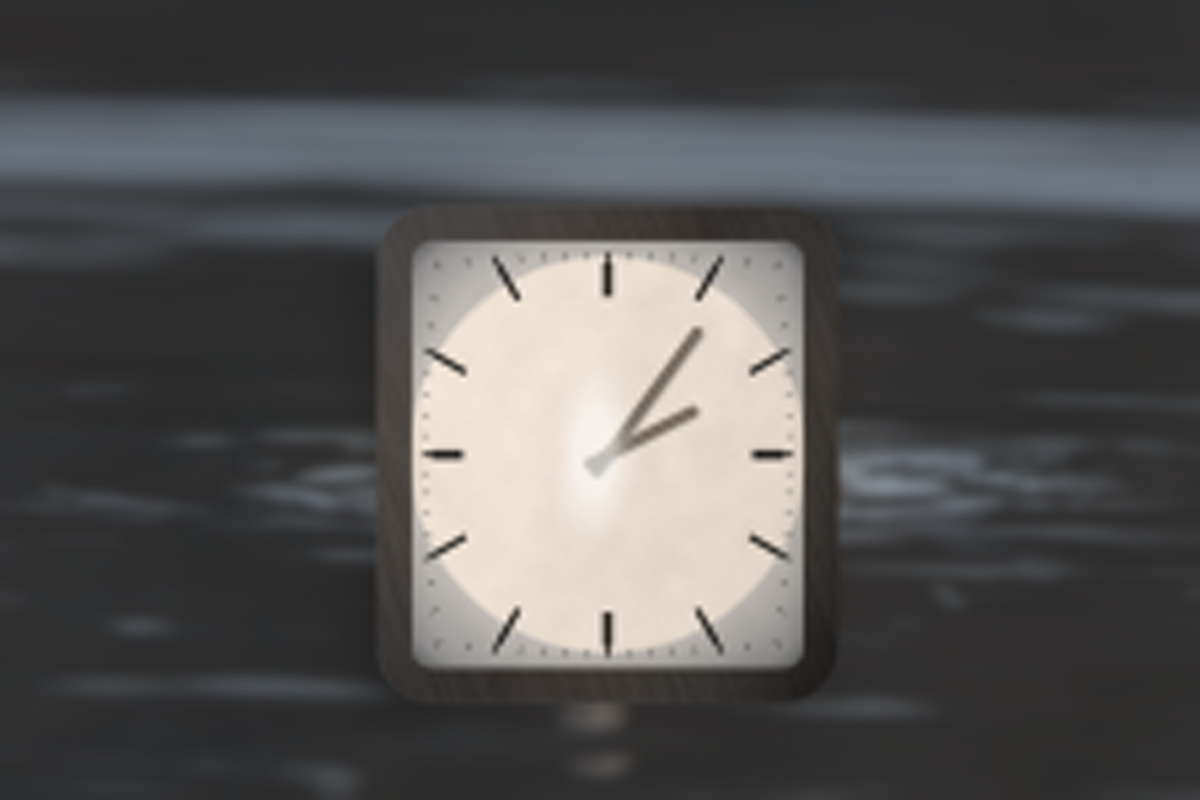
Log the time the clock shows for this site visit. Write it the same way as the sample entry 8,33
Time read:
2,06
